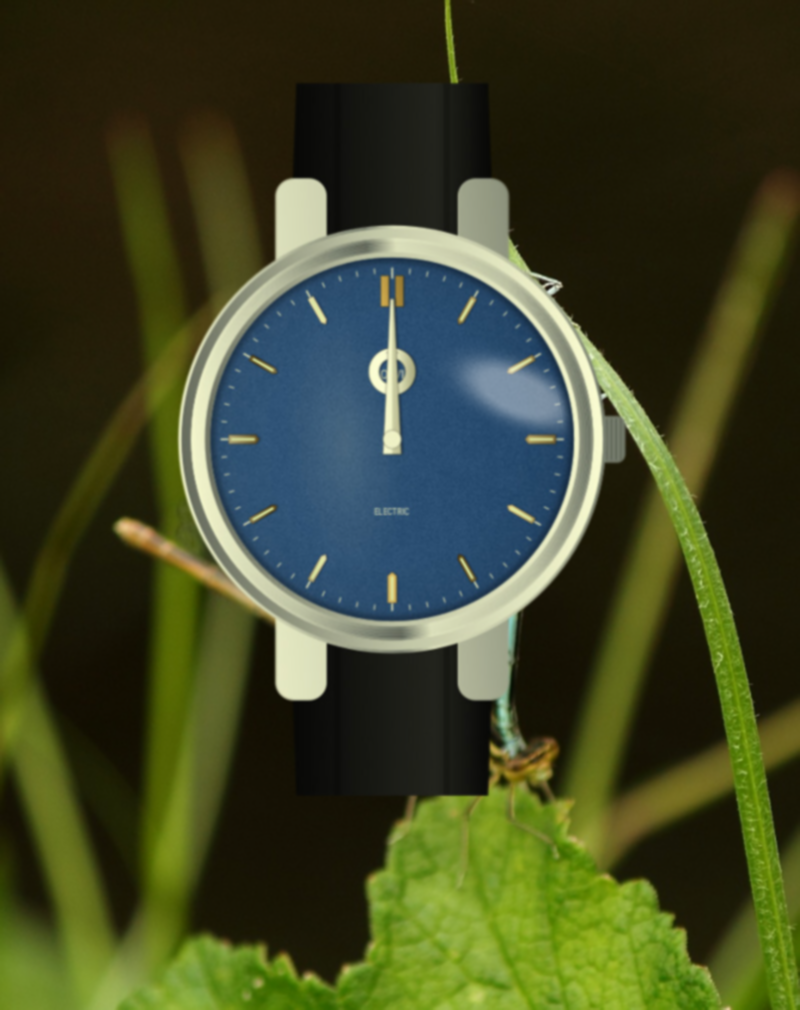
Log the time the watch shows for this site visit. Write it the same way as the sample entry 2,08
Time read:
12,00
